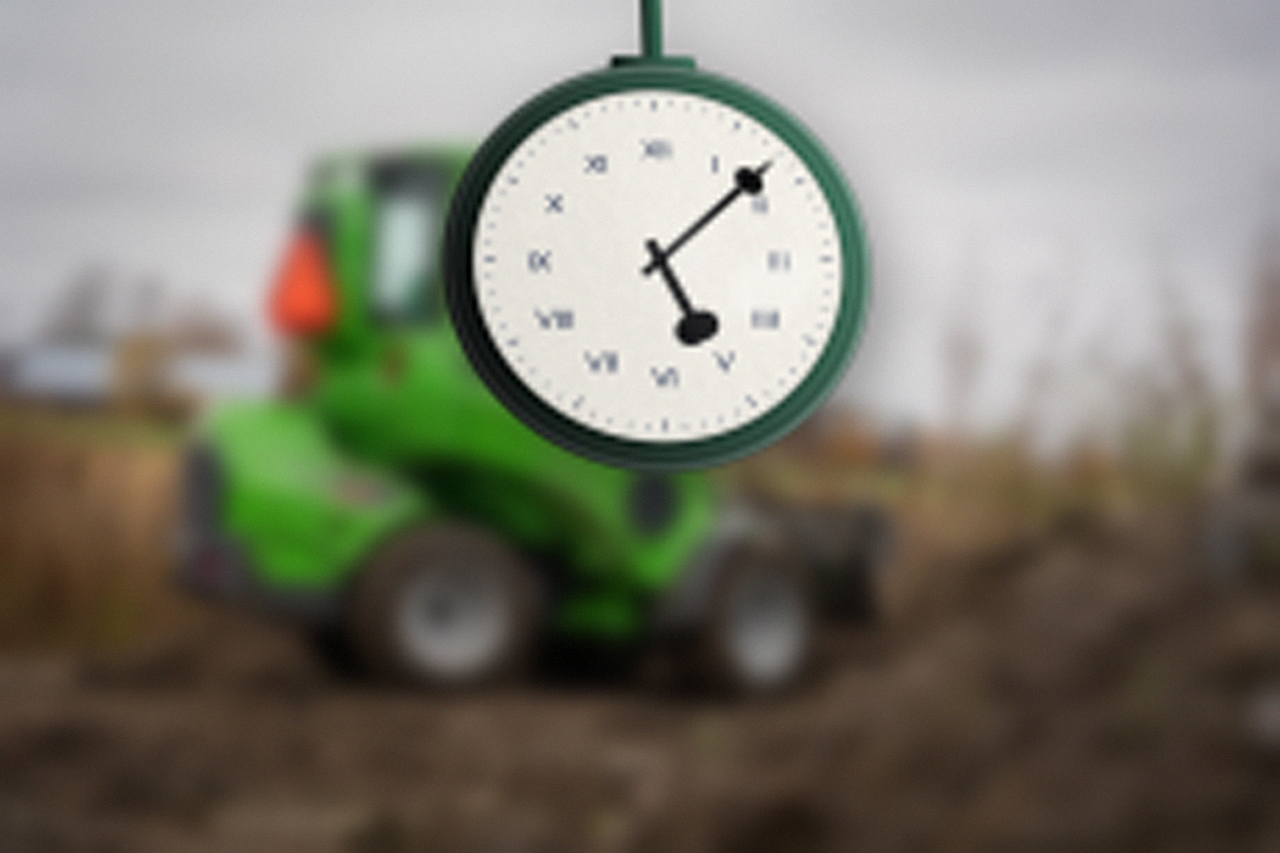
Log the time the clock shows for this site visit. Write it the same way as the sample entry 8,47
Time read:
5,08
